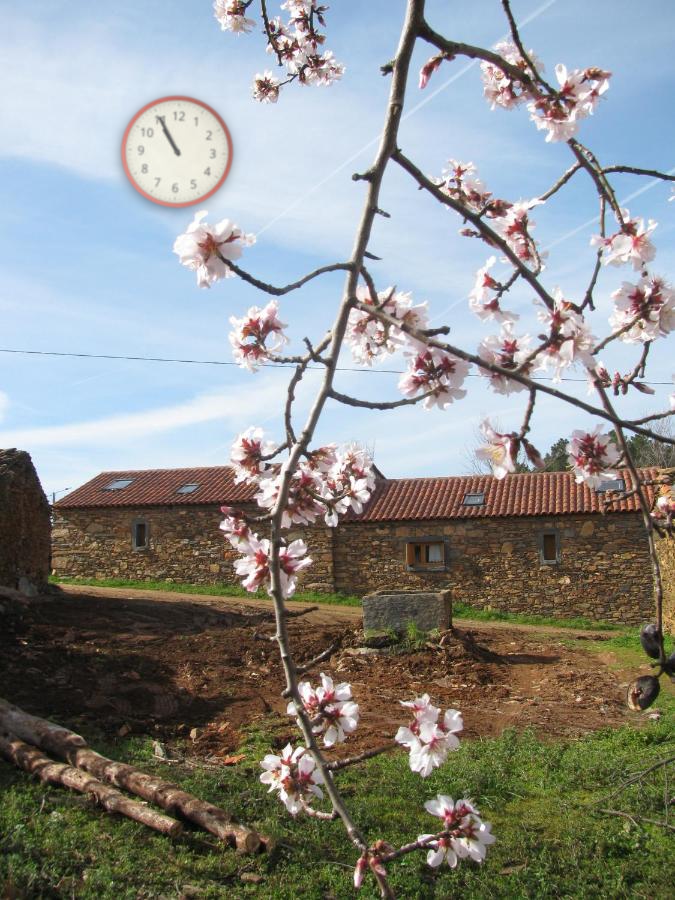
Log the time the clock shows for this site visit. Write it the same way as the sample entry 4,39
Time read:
10,55
